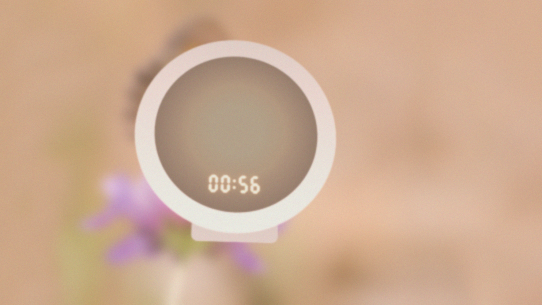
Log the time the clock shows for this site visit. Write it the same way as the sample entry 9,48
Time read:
0,56
